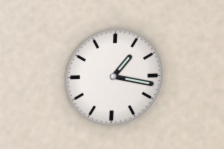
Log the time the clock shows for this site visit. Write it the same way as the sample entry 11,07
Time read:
1,17
